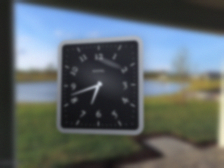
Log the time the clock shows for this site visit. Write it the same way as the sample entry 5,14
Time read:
6,42
